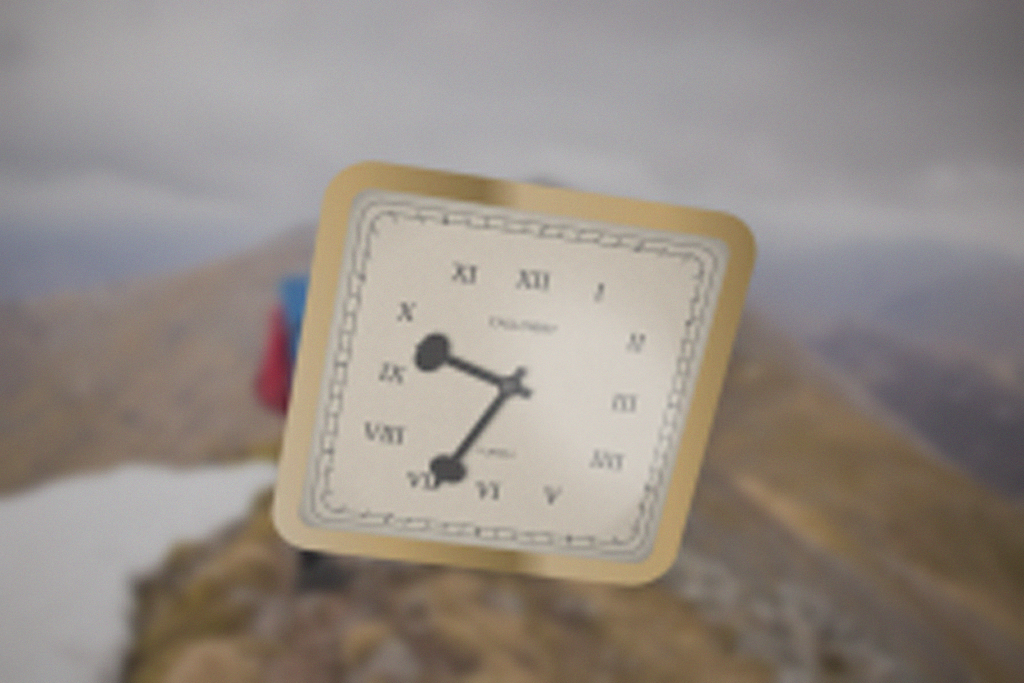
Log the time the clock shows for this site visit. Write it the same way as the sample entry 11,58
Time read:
9,34
